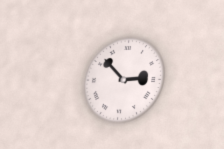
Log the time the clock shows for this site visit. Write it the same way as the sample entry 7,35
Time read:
2,52
